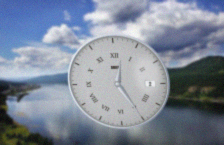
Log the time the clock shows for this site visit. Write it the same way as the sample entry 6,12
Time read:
12,25
